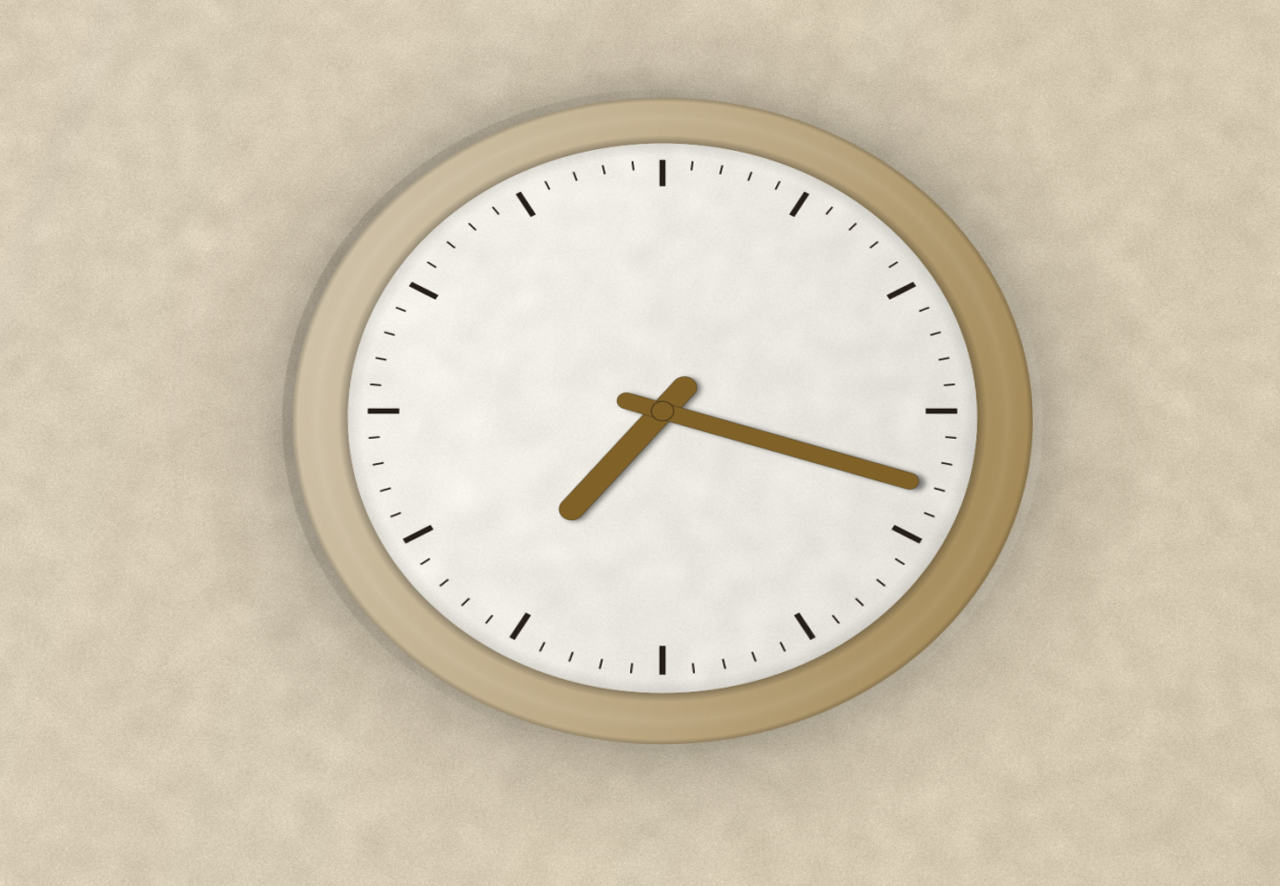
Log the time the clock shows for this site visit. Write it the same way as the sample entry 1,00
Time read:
7,18
